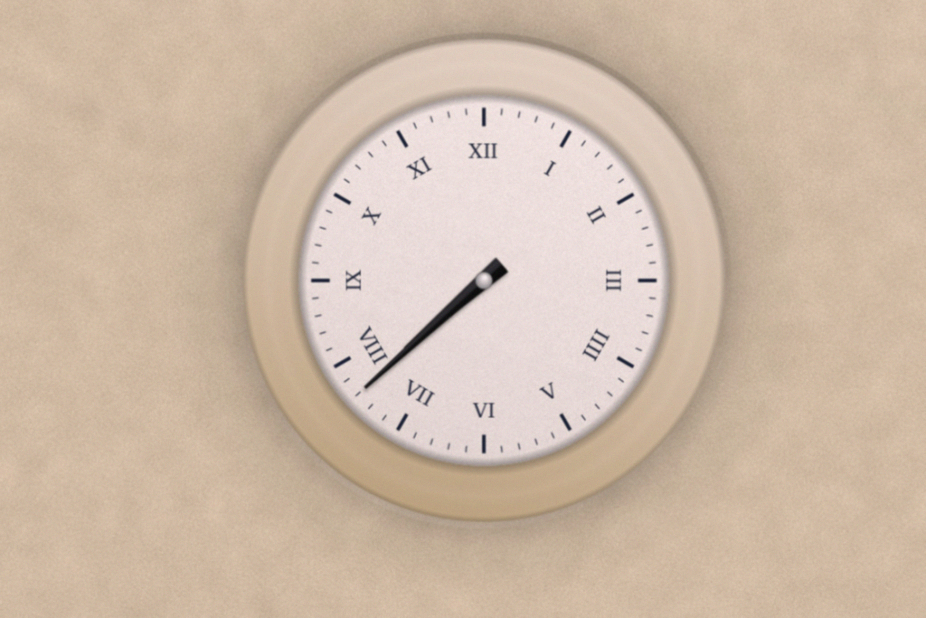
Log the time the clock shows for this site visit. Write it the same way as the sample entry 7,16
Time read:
7,38
